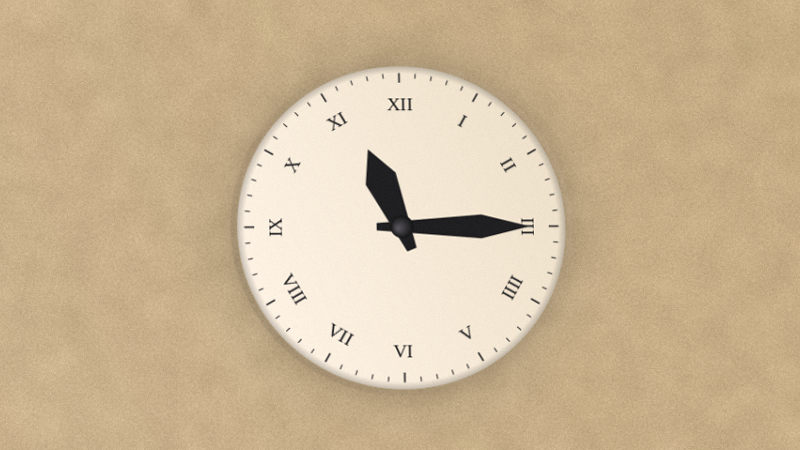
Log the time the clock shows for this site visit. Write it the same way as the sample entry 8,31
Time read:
11,15
